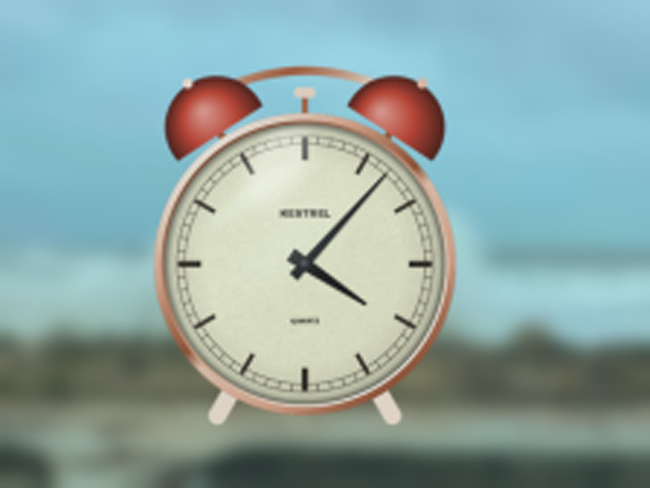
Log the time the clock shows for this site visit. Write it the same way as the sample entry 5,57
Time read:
4,07
